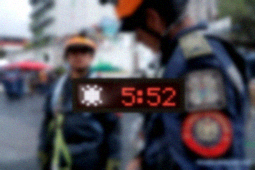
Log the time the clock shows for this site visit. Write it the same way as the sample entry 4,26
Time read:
5,52
